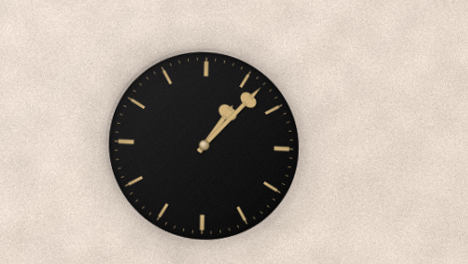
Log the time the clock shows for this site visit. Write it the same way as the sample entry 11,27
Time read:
1,07
